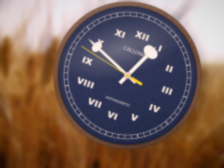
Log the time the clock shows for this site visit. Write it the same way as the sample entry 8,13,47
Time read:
12,48,47
